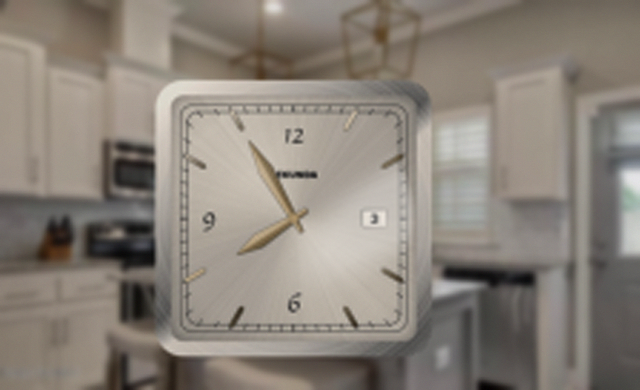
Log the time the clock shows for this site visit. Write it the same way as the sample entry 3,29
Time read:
7,55
